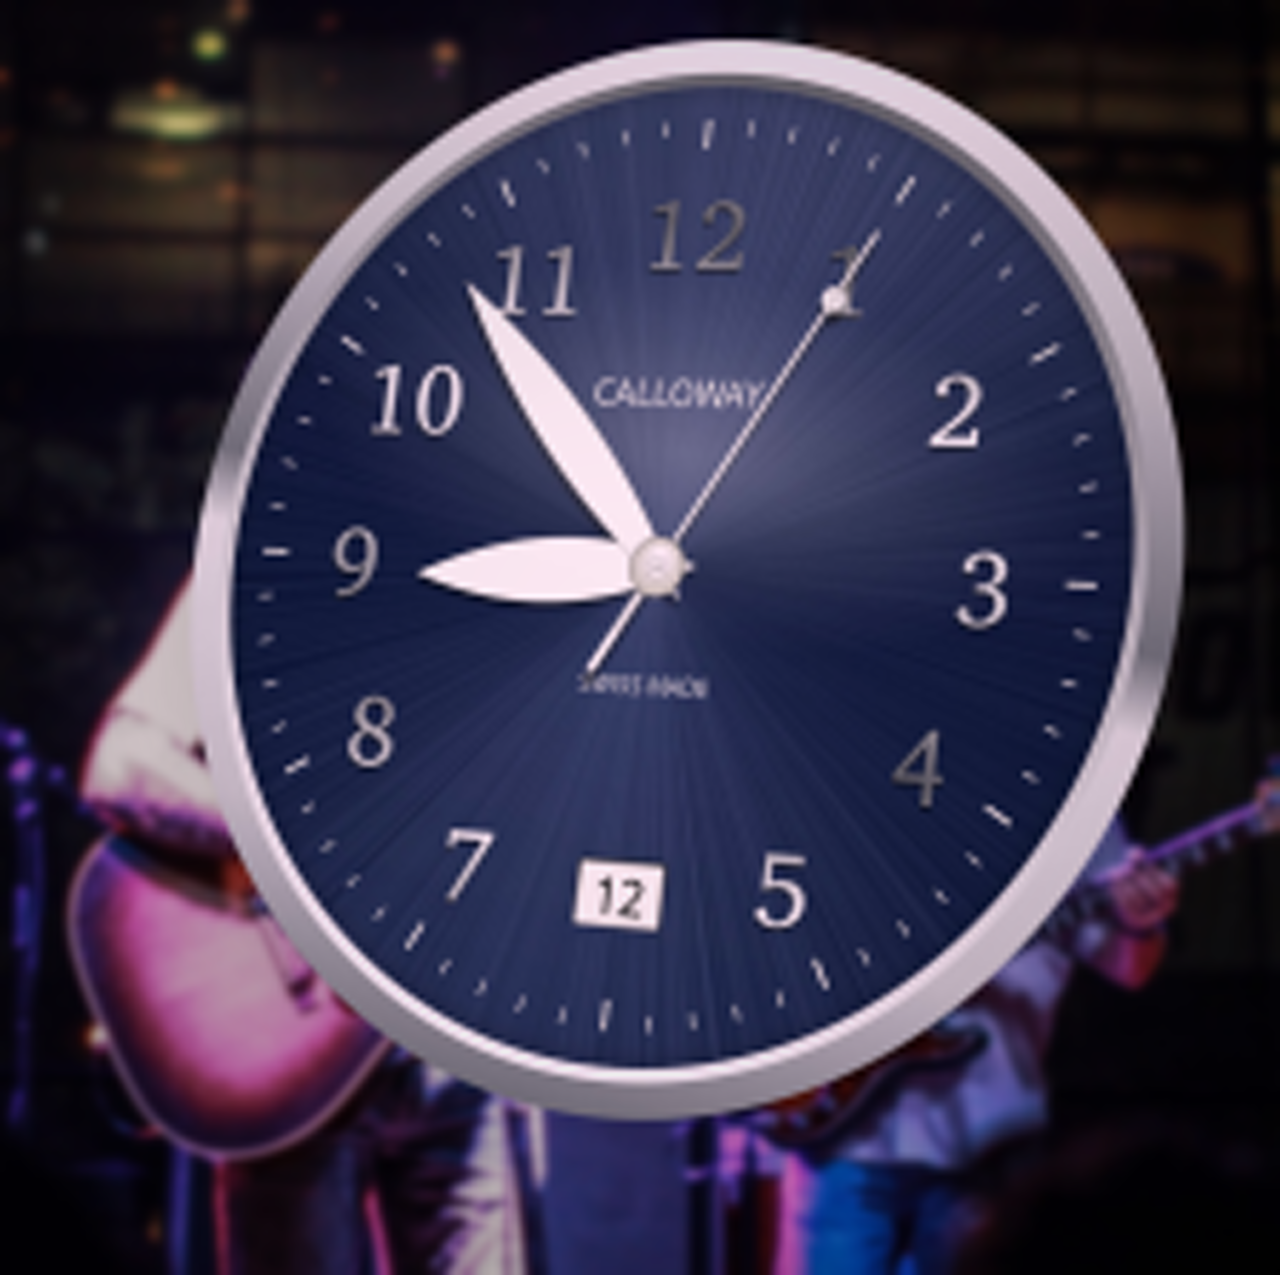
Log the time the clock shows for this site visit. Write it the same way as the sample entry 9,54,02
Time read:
8,53,05
